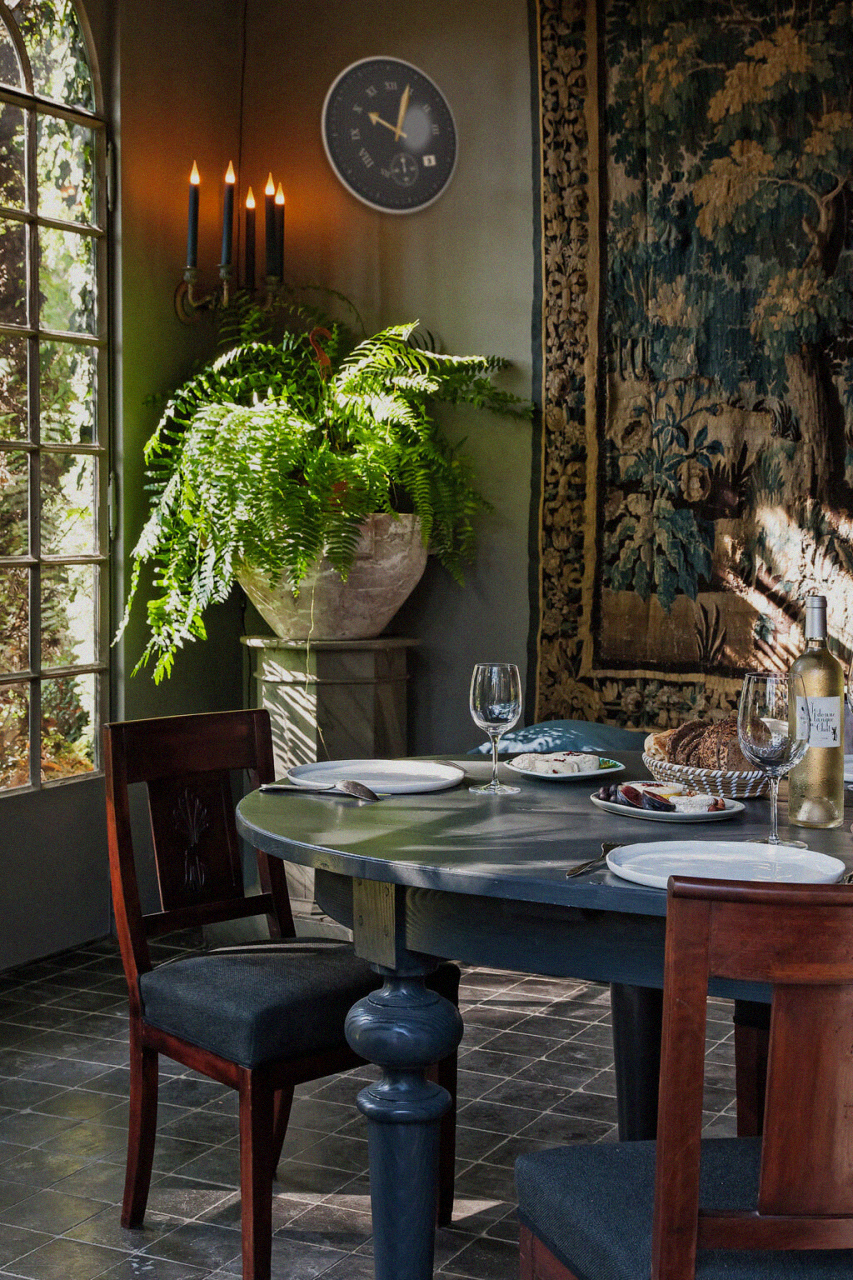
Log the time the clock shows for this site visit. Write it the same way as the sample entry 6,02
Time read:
10,04
